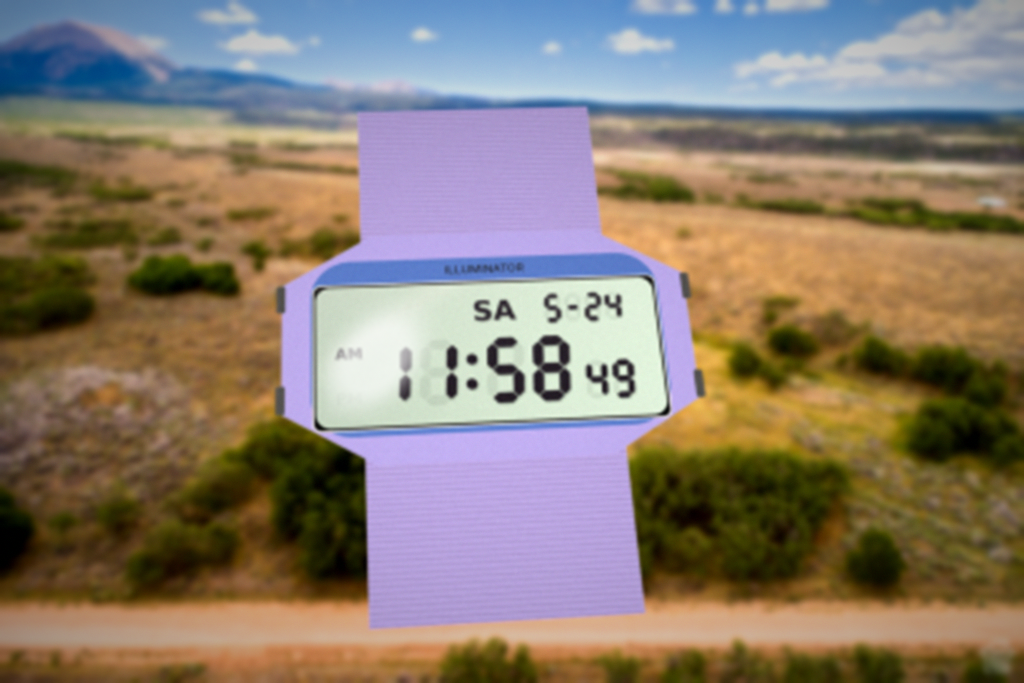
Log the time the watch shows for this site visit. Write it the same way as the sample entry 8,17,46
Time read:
11,58,49
